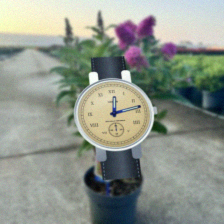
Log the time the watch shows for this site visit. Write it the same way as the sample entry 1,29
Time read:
12,13
